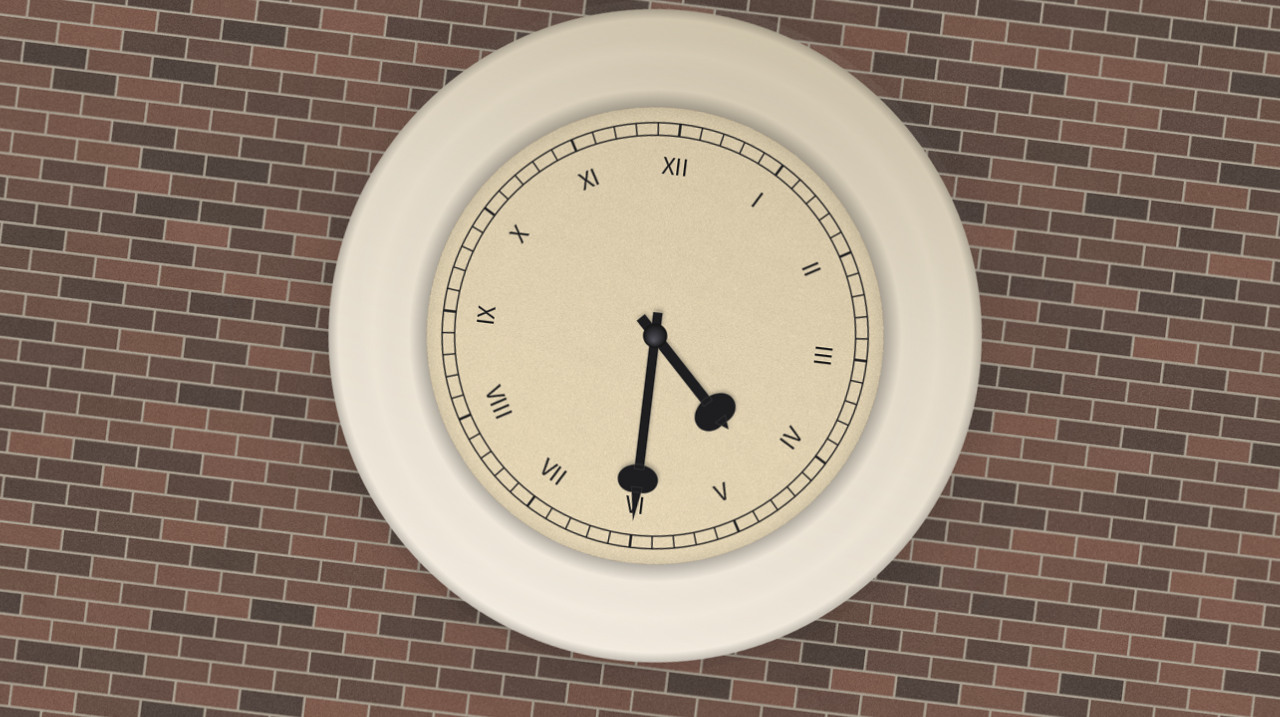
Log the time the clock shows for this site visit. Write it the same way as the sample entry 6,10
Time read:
4,30
